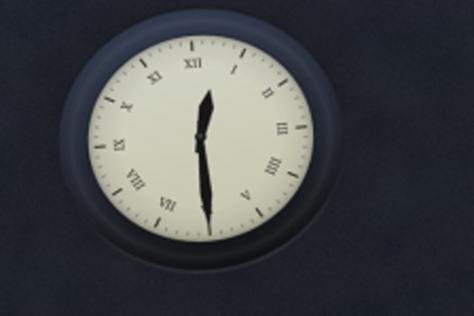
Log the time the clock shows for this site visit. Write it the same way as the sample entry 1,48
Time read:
12,30
